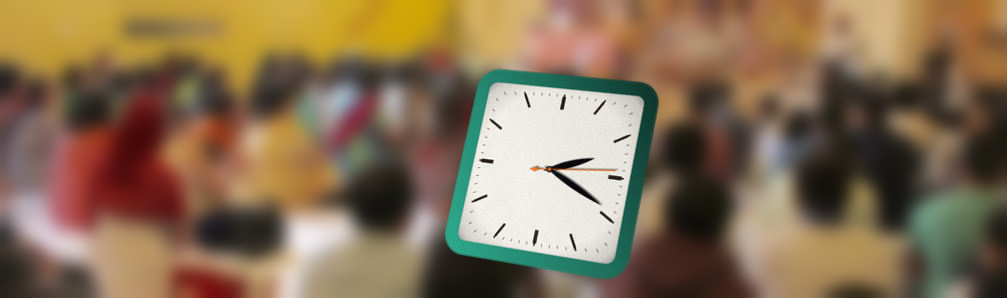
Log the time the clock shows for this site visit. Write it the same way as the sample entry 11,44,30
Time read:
2,19,14
